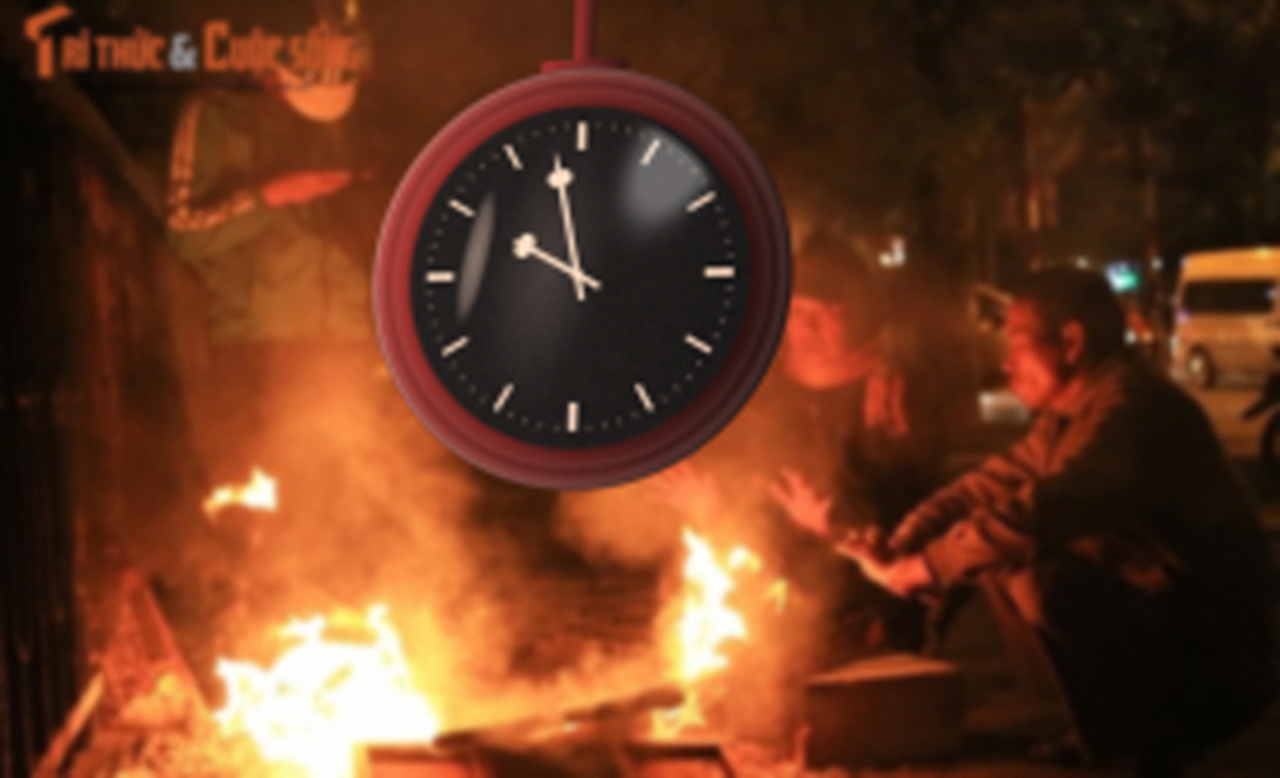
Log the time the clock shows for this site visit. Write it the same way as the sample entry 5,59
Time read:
9,58
